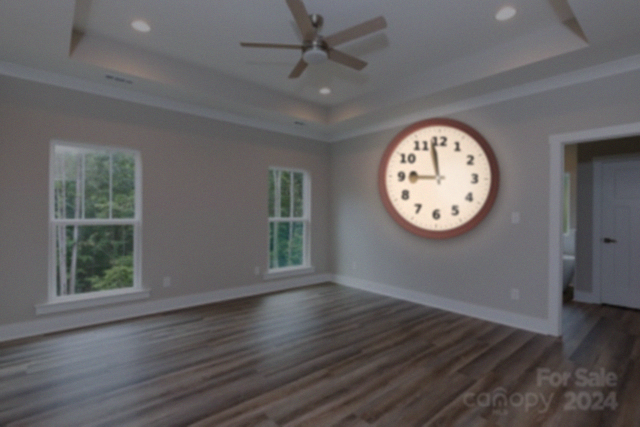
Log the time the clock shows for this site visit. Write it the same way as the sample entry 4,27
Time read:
8,58
